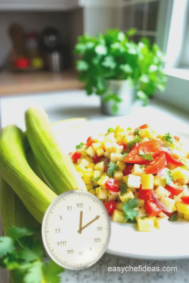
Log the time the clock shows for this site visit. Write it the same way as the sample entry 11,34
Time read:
12,10
